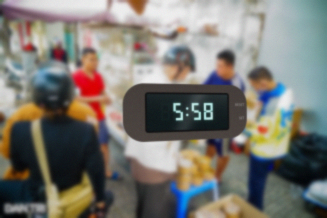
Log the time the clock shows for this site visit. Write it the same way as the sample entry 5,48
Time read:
5,58
